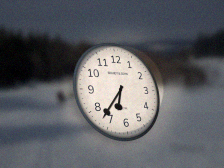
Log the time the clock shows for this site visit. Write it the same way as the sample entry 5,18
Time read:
6,37
